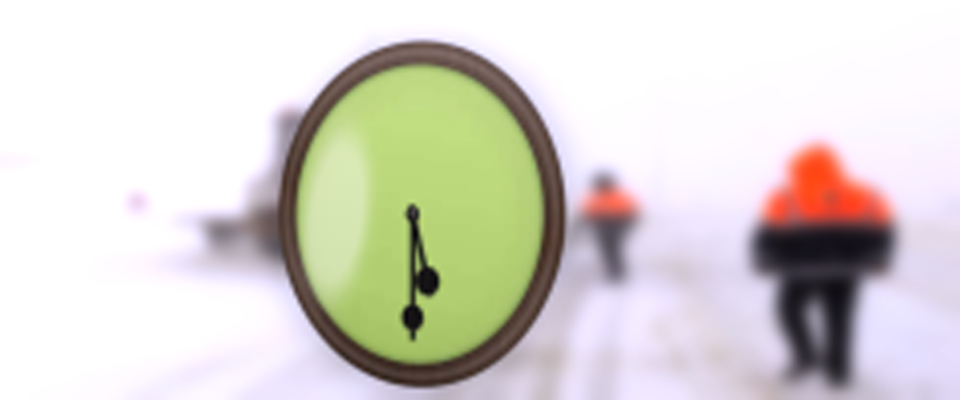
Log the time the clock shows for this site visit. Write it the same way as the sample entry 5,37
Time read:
5,30
